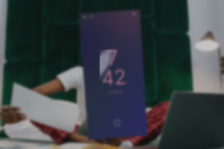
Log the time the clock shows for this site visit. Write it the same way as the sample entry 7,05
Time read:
7,42
